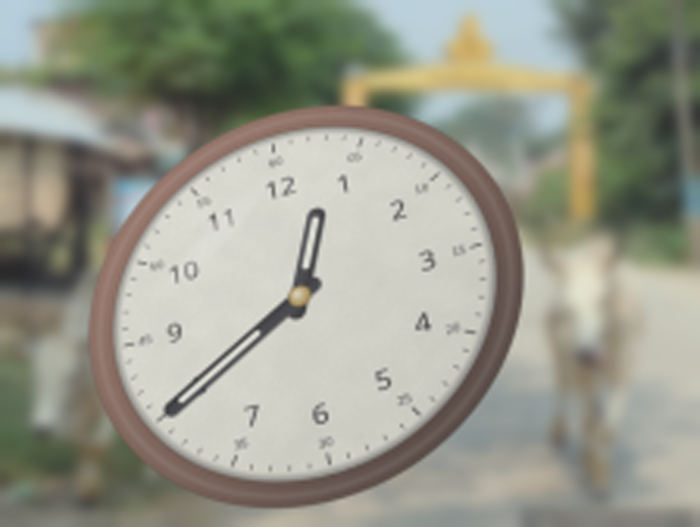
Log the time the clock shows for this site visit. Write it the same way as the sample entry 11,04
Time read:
12,40
